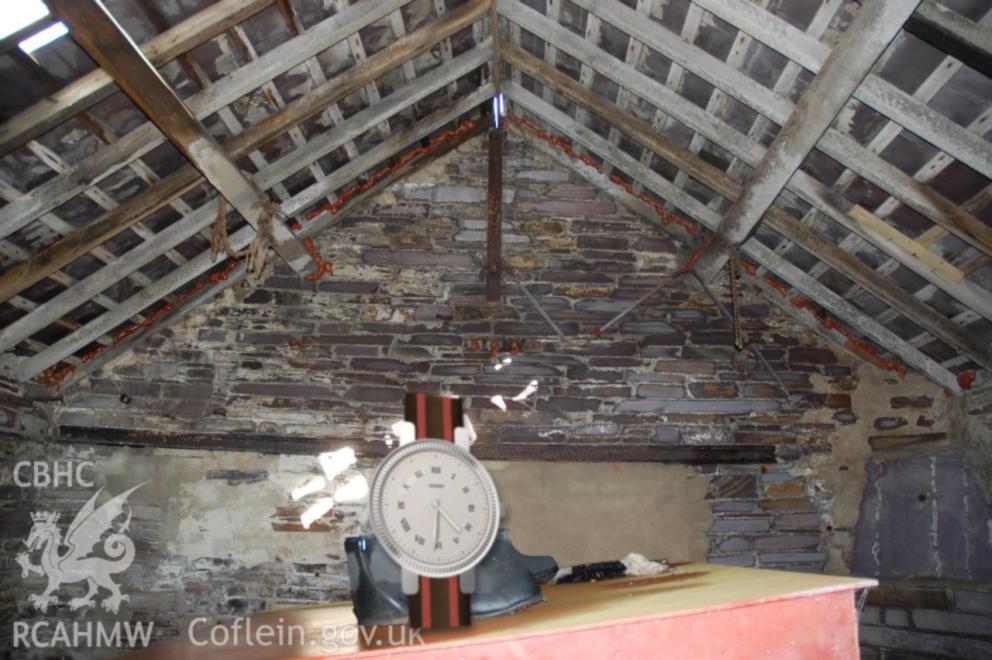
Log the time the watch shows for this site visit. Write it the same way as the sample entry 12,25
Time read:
4,31
